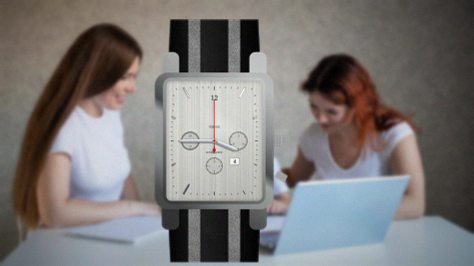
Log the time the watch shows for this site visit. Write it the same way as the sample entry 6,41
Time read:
3,45
